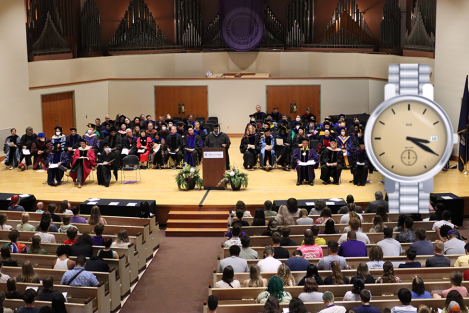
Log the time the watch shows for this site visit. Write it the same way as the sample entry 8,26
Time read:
3,20
